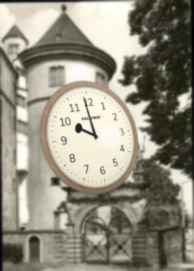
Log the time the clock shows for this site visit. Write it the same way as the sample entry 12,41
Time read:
9,59
